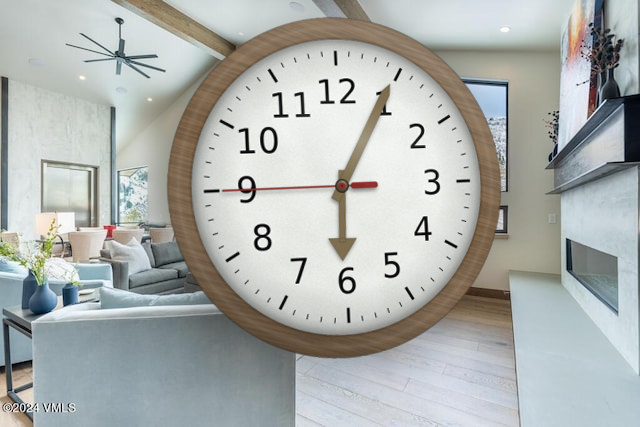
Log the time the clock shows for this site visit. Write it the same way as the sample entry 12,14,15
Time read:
6,04,45
